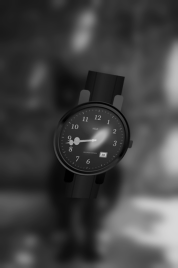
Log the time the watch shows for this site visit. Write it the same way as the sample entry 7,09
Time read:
8,43
